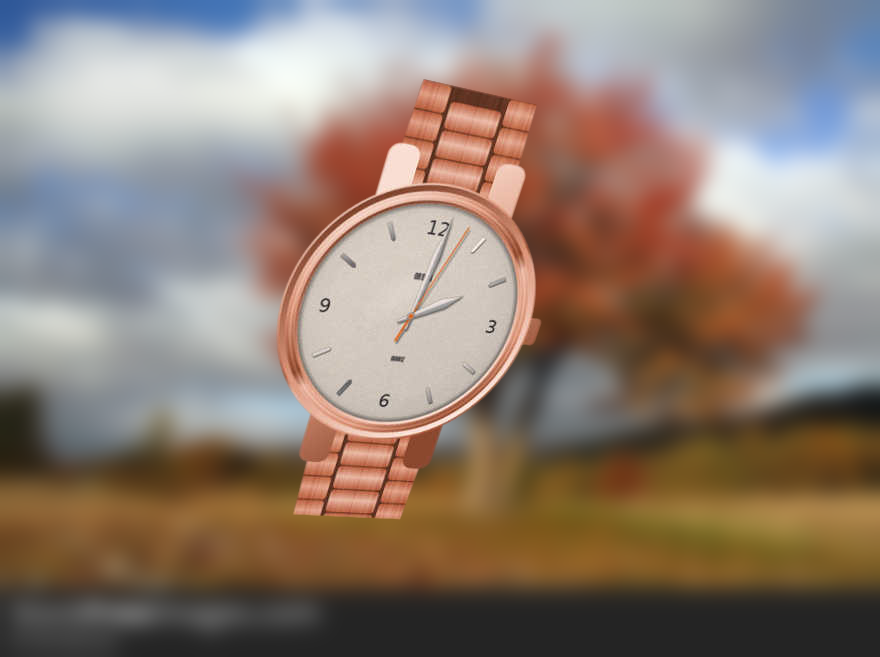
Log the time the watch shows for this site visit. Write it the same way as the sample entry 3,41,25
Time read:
2,01,03
